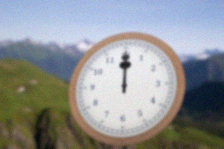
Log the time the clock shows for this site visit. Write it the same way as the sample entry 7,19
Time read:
12,00
